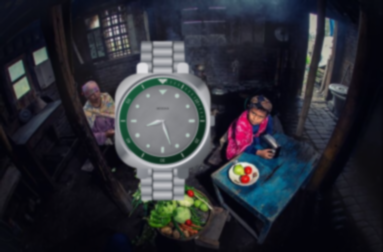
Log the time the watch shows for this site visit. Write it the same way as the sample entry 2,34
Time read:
8,27
